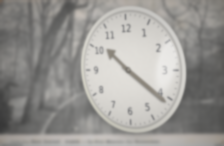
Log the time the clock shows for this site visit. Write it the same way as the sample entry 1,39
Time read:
10,21
